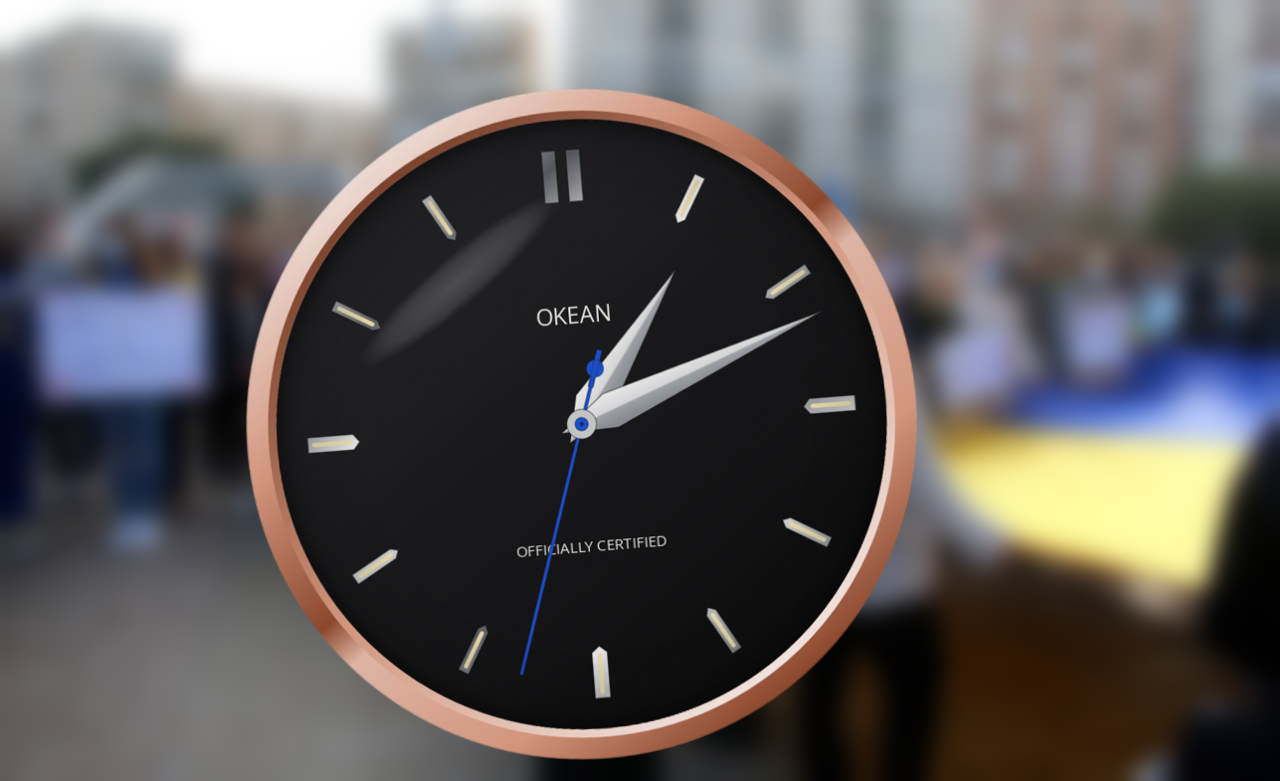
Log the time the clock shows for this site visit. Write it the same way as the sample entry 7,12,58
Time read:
1,11,33
